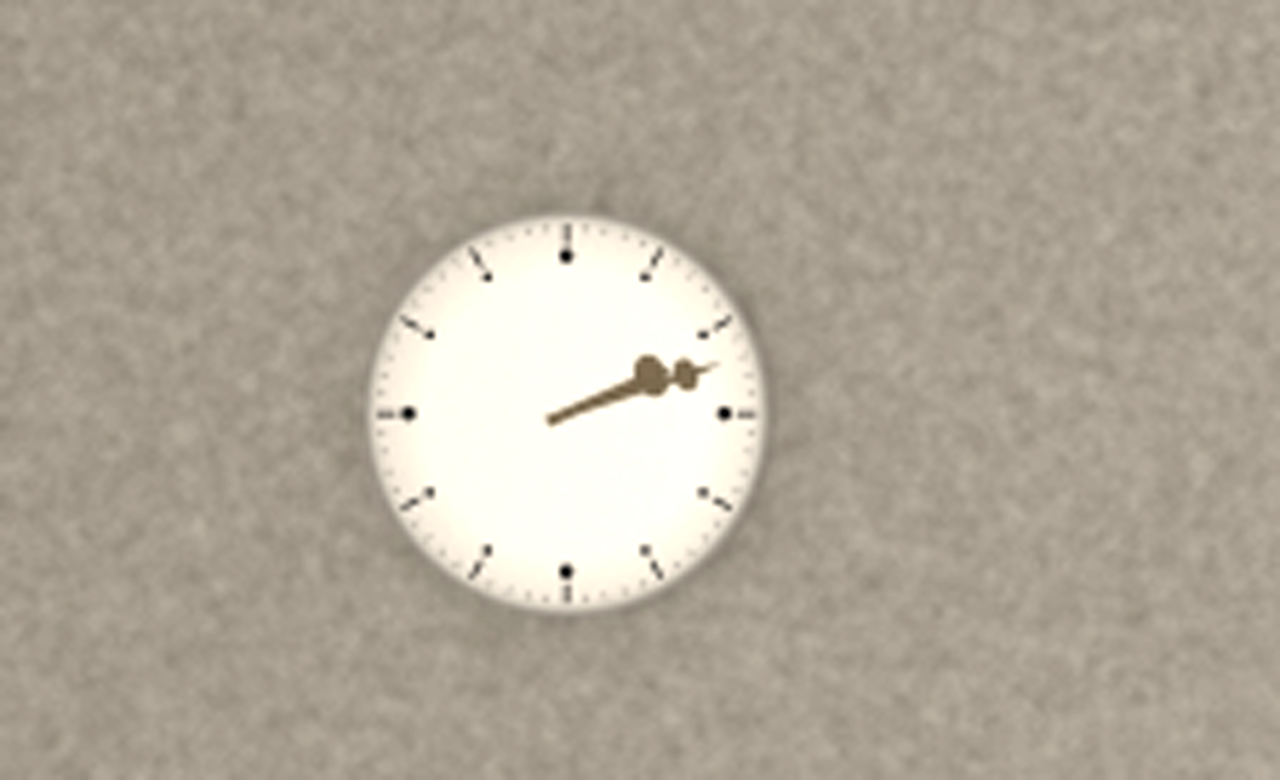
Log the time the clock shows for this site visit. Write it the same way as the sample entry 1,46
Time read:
2,12
